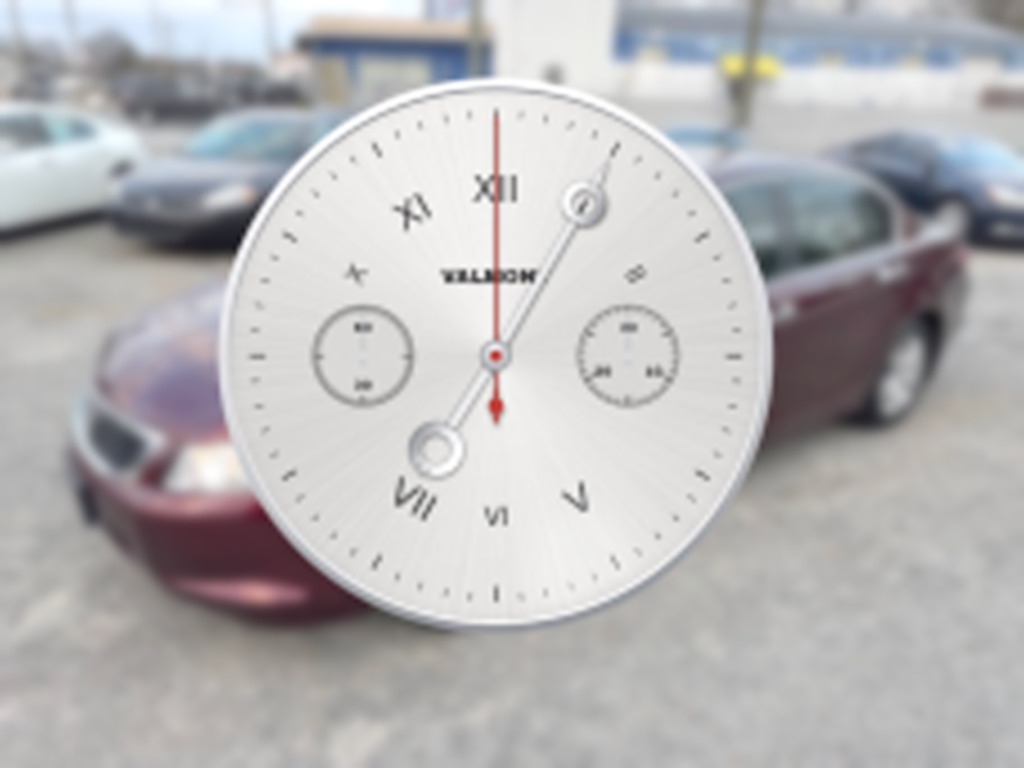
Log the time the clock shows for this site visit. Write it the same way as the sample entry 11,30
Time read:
7,05
